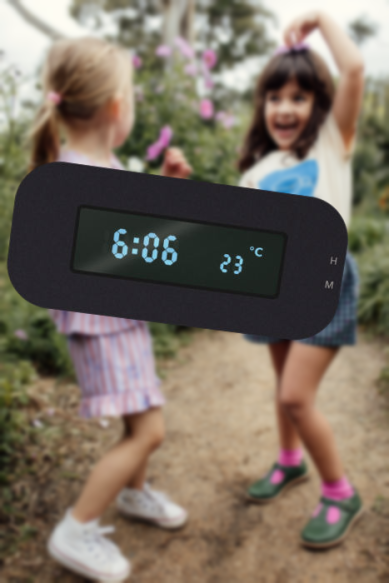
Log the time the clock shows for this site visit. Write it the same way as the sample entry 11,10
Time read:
6,06
